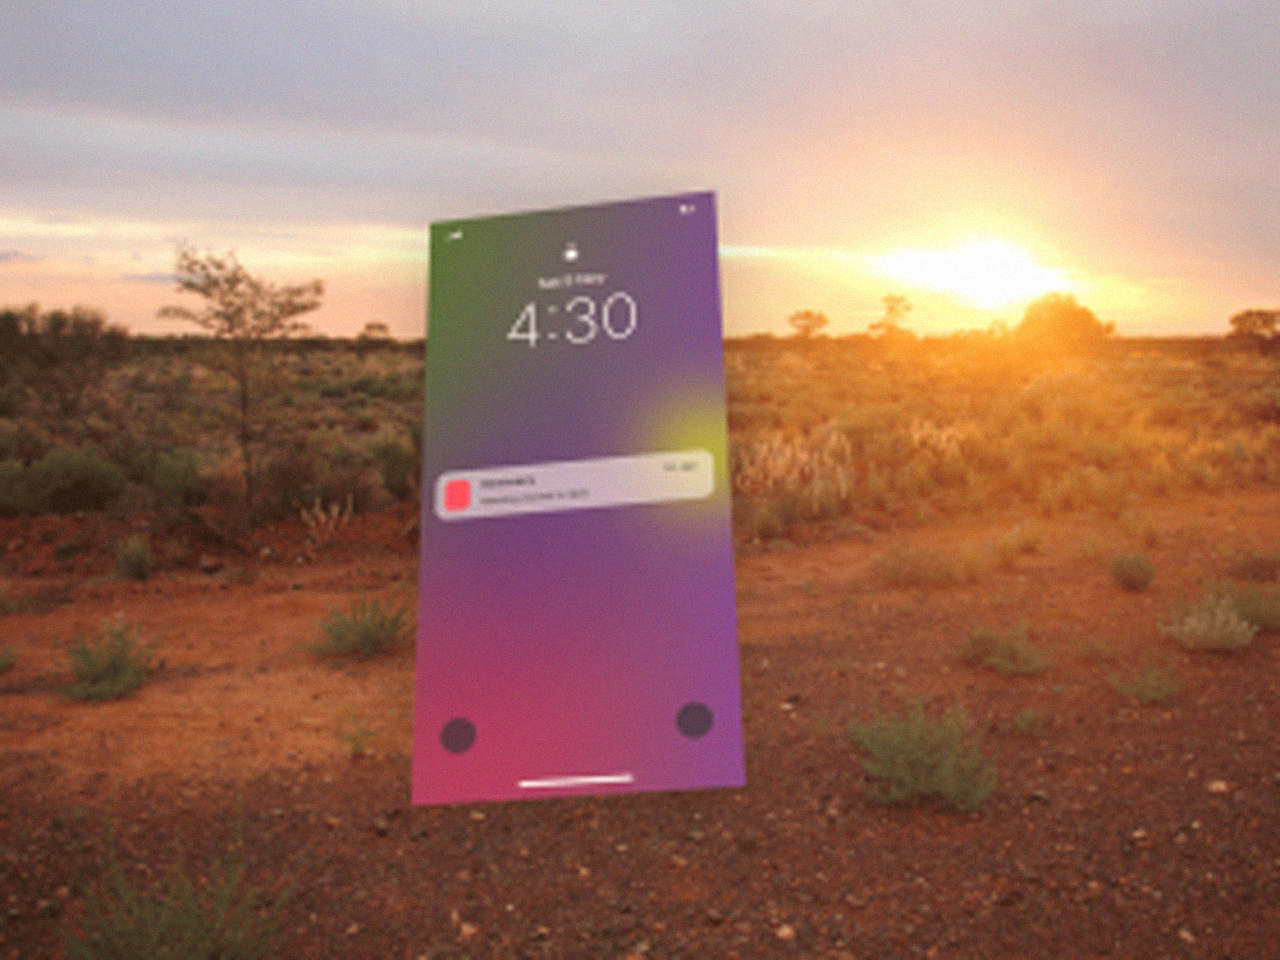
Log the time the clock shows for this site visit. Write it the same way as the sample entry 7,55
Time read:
4,30
